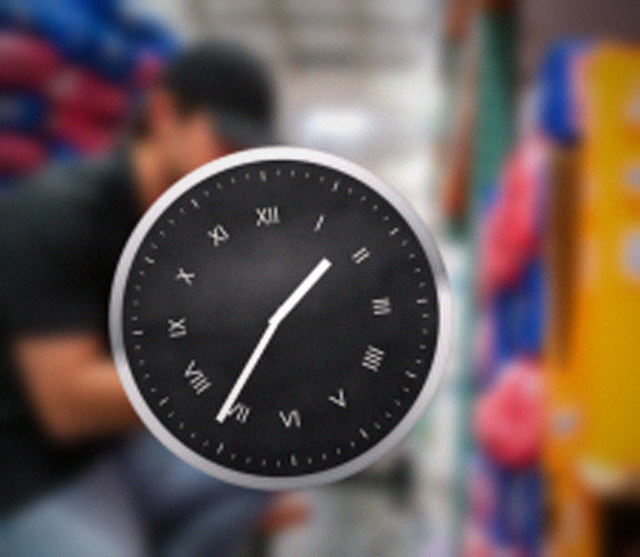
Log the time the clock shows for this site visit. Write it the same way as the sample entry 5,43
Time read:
1,36
